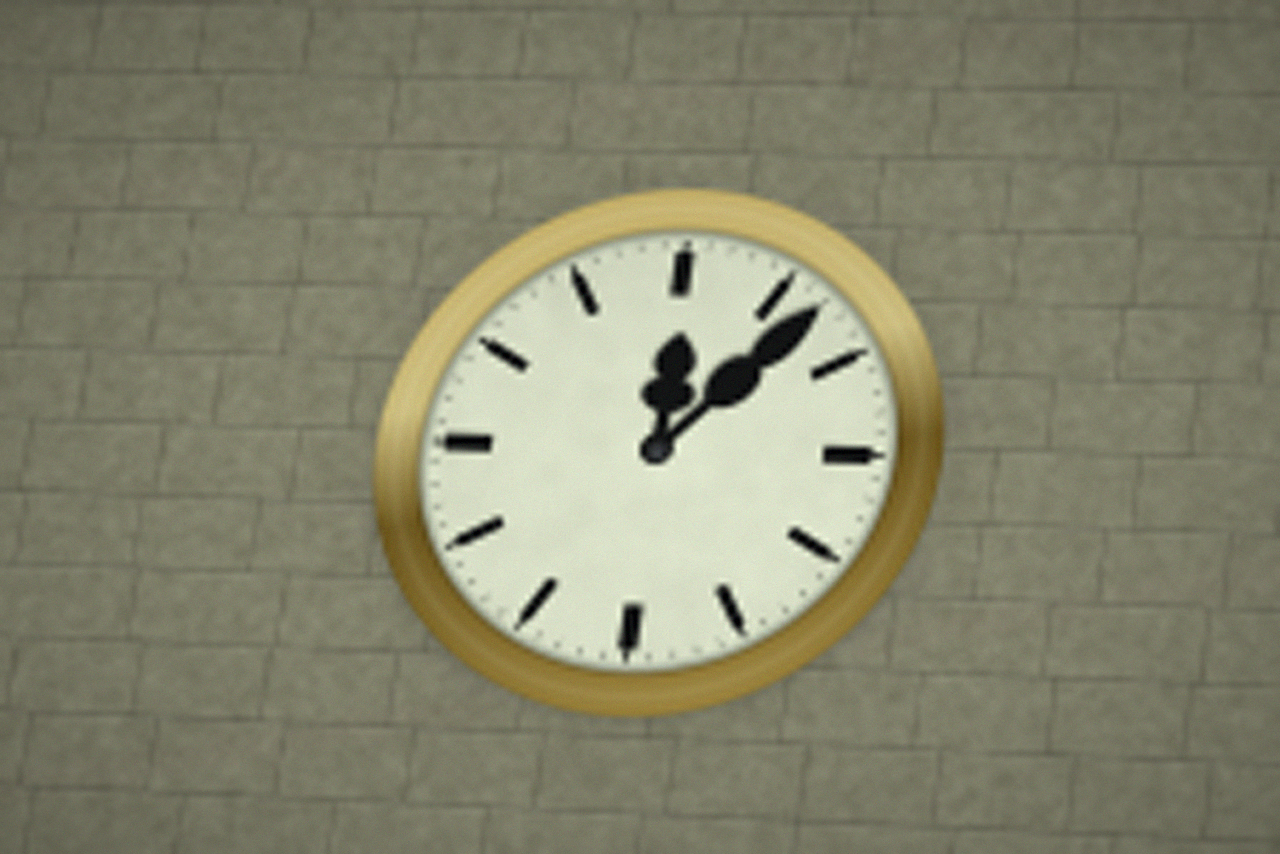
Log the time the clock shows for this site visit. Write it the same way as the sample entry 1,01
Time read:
12,07
